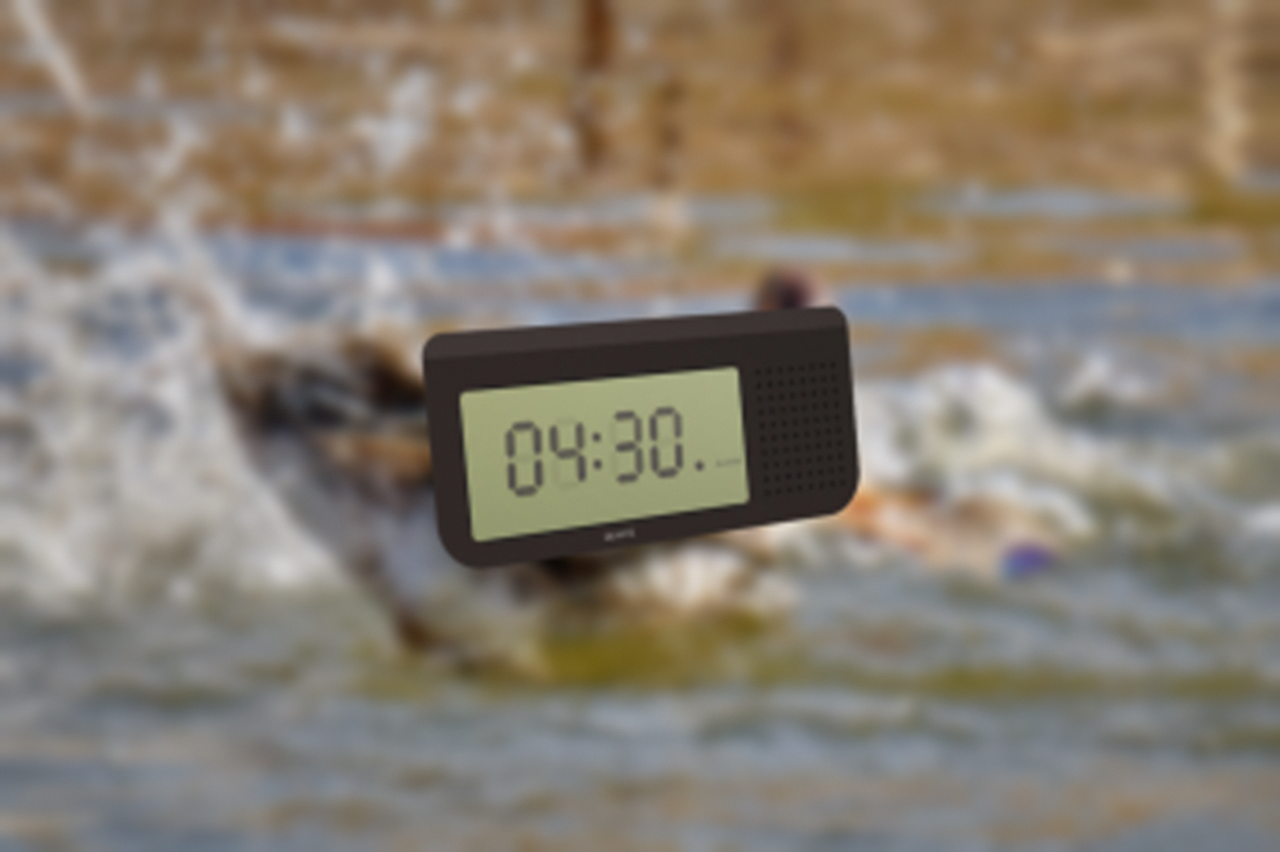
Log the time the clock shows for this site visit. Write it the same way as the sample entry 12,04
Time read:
4,30
